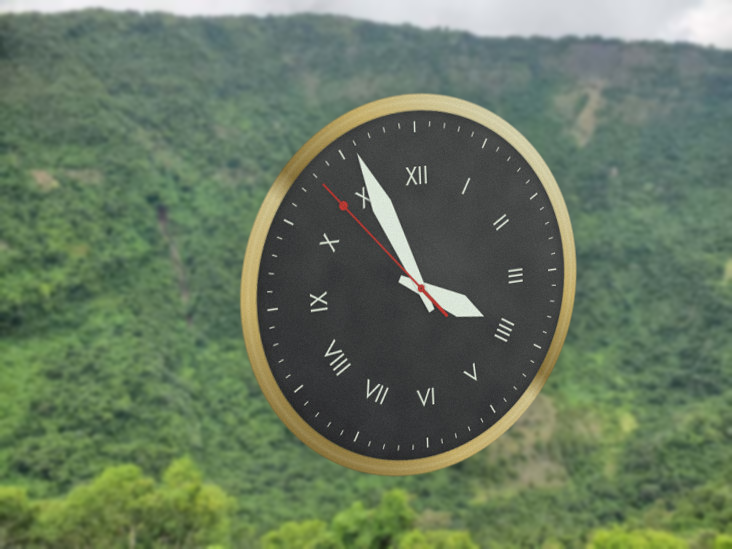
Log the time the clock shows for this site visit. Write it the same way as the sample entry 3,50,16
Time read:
3,55,53
